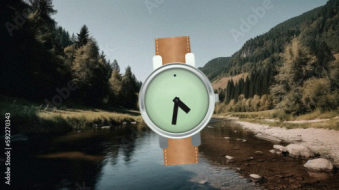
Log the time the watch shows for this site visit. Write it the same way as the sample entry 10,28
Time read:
4,32
